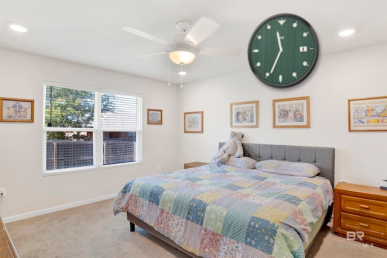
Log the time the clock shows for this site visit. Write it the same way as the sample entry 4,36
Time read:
11,34
